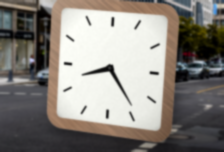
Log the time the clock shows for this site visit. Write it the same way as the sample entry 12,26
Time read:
8,24
